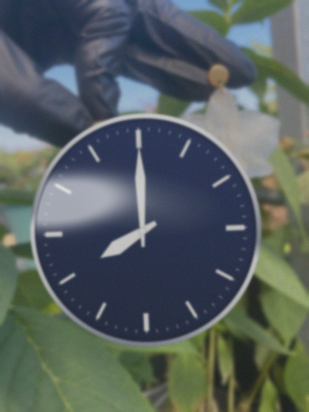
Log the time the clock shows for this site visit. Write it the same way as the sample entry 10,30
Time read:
8,00
